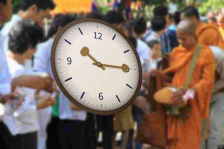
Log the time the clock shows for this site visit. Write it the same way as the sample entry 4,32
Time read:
10,15
